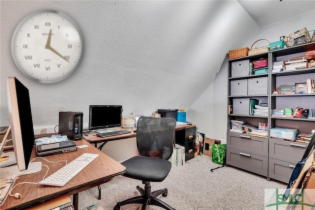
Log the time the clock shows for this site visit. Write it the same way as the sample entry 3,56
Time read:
12,21
